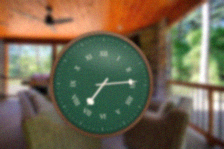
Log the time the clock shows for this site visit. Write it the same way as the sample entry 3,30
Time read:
7,14
